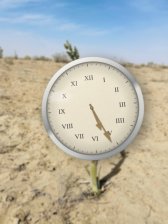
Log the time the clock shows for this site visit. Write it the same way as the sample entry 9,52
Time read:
5,26
